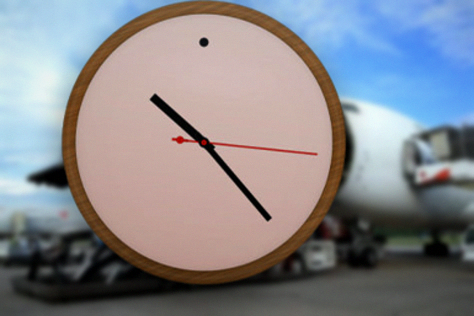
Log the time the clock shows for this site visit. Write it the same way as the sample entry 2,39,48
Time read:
10,23,16
